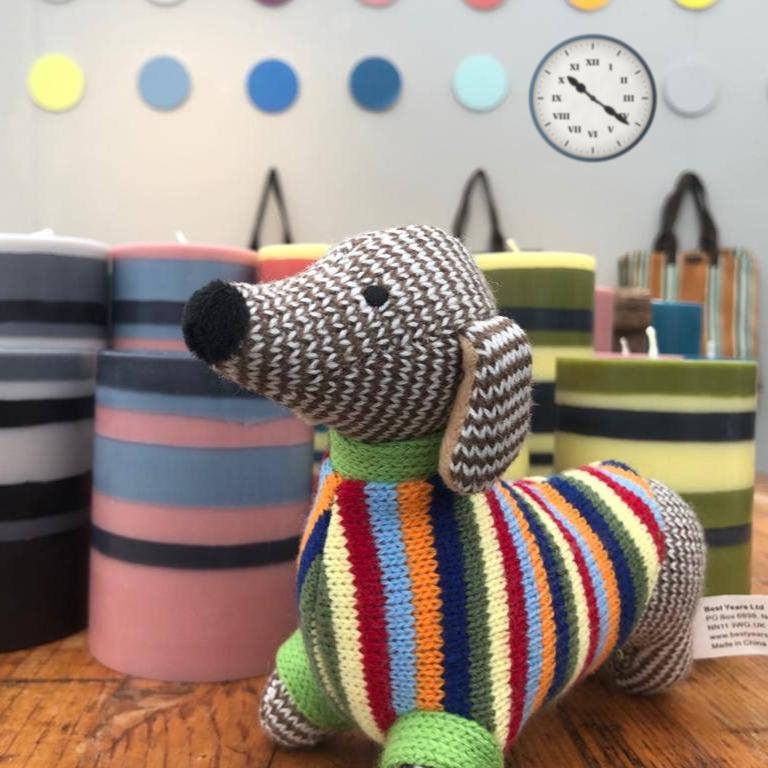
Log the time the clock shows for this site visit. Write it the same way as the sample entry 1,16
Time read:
10,21
